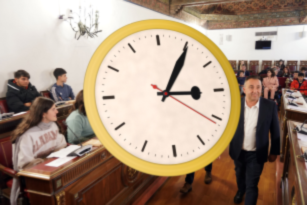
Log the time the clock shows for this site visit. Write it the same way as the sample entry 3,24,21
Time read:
3,05,21
